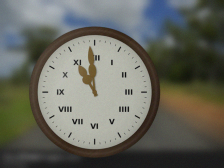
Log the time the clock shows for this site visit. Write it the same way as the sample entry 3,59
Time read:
10,59
